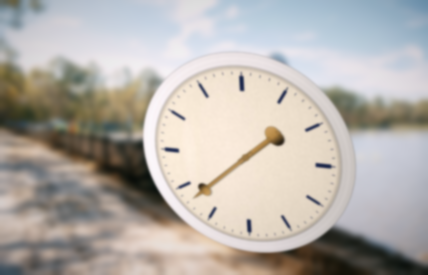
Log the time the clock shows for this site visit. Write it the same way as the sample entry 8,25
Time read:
1,38
